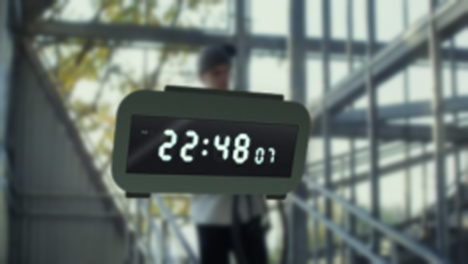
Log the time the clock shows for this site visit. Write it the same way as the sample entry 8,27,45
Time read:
22,48,07
